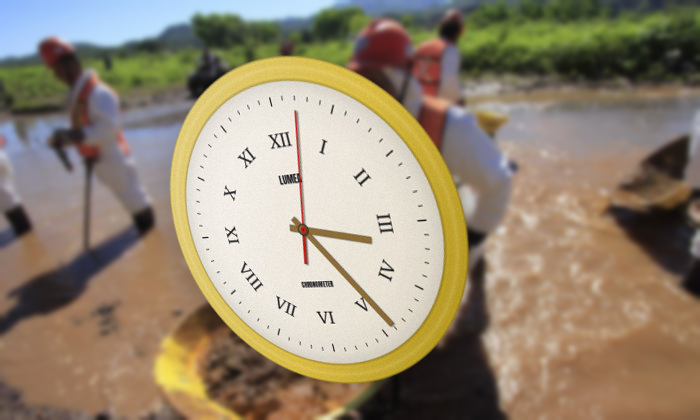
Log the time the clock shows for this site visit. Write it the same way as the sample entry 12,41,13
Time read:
3,24,02
